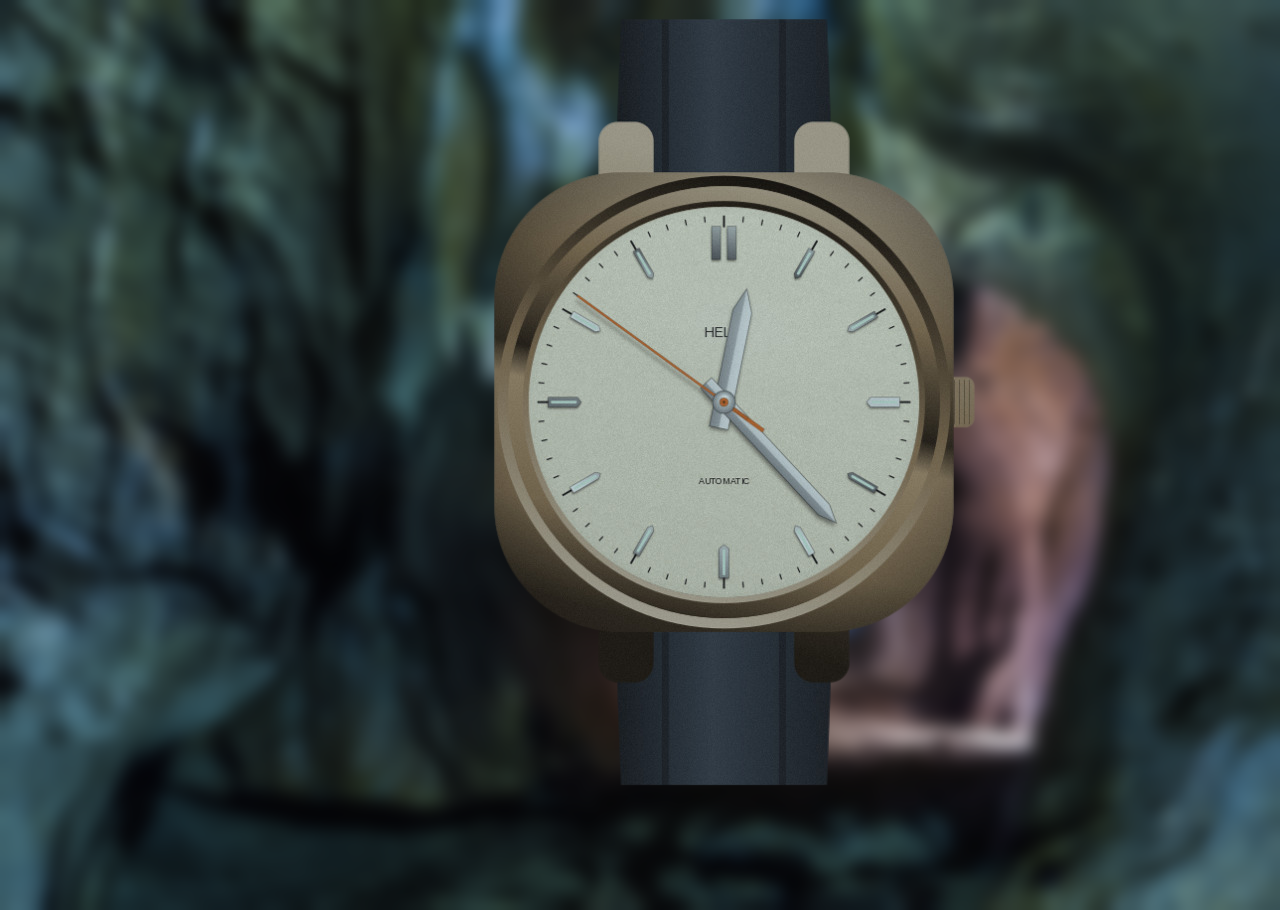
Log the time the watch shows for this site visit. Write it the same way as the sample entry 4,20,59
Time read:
12,22,51
